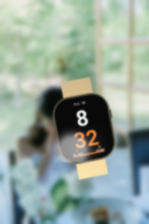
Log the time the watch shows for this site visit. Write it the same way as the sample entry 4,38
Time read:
8,32
